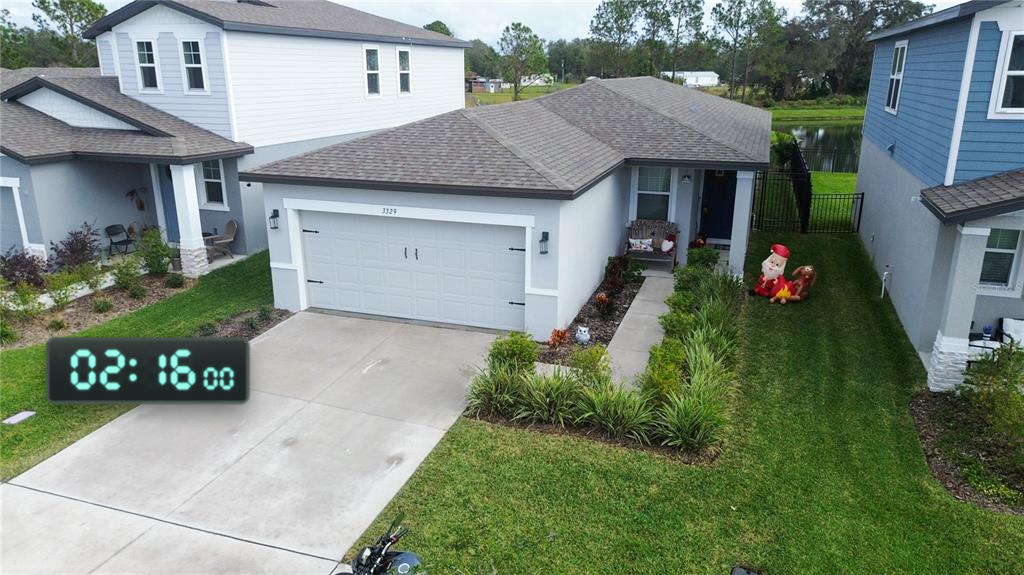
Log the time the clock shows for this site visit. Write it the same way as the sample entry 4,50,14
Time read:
2,16,00
